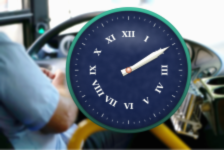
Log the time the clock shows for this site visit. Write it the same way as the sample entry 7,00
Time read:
2,10
